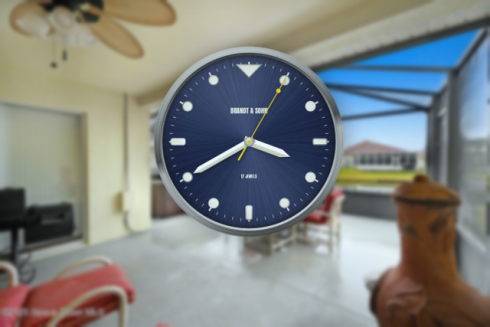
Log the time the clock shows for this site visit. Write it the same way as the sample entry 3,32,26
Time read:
3,40,05
